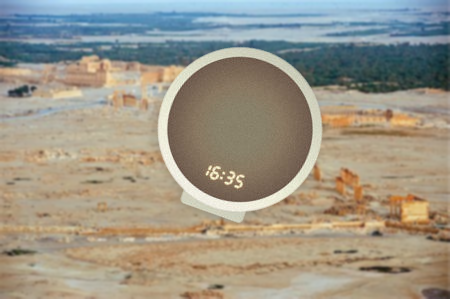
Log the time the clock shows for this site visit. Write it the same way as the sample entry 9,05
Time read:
16,35
